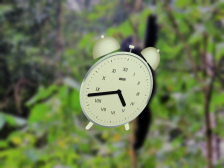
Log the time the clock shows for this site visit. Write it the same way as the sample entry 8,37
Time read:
4,43
